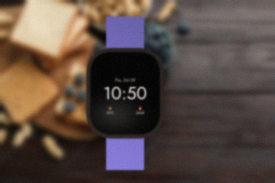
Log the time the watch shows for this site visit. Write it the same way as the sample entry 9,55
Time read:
10,50
